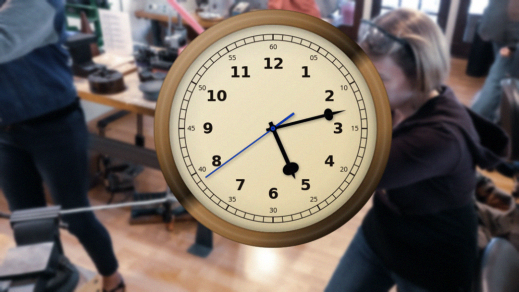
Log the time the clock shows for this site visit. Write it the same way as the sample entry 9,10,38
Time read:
5,12,39
